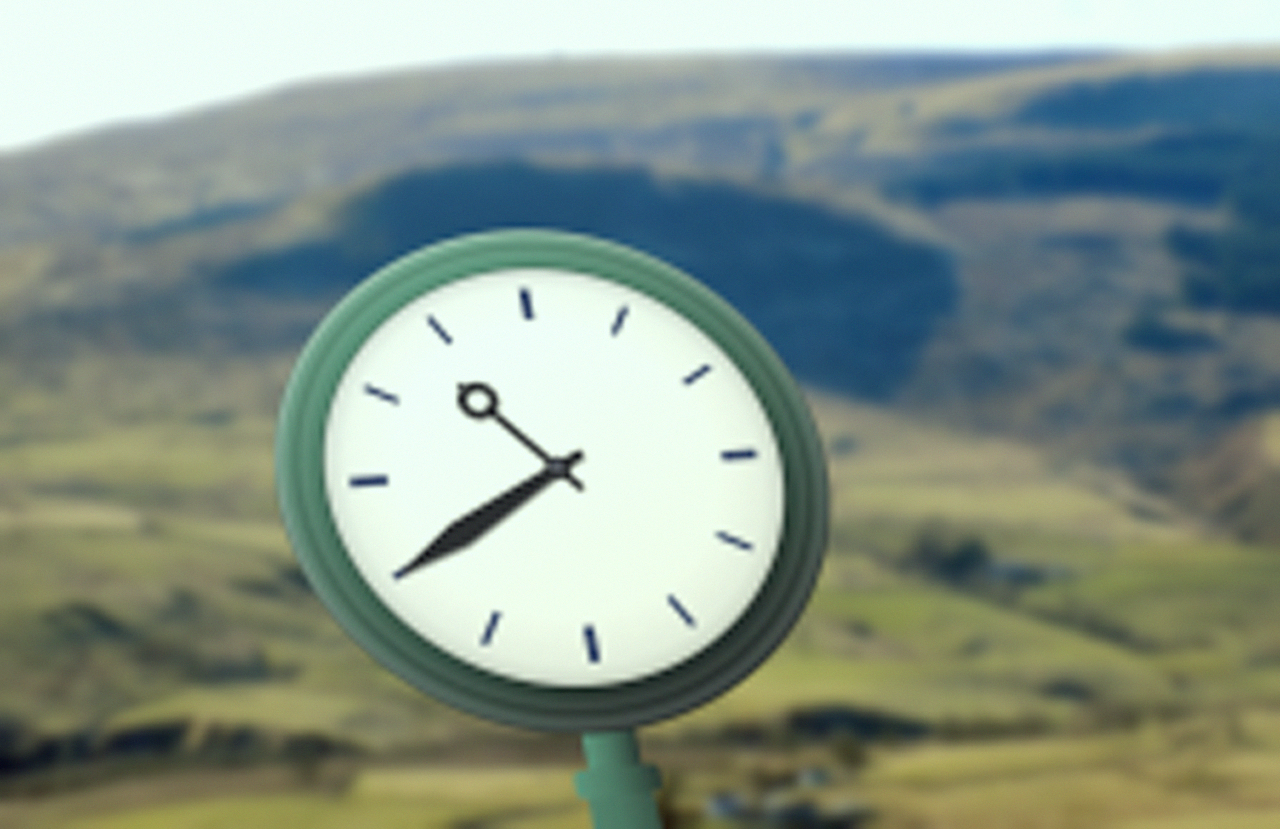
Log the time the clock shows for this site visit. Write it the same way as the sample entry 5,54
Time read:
10,40
